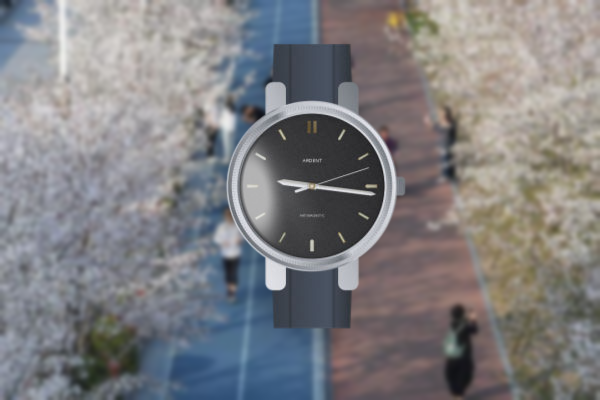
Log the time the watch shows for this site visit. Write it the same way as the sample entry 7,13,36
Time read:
9,16,12
